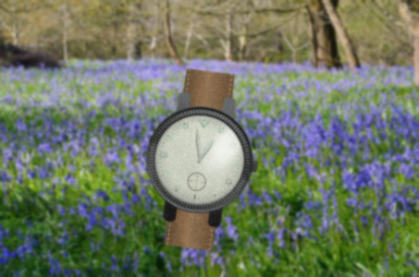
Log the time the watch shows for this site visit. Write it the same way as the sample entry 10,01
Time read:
12,58
